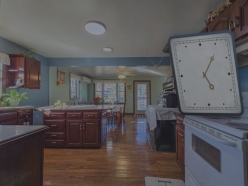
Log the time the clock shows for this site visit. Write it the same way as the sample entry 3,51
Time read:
5,06
